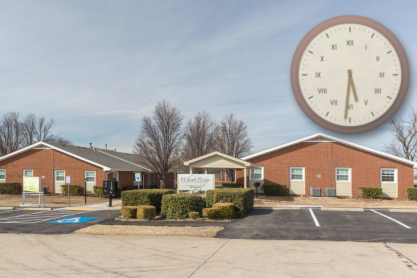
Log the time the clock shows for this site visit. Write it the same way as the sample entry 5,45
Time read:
5,31
